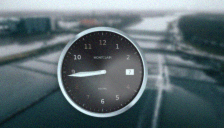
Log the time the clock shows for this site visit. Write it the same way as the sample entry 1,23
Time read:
8,44
